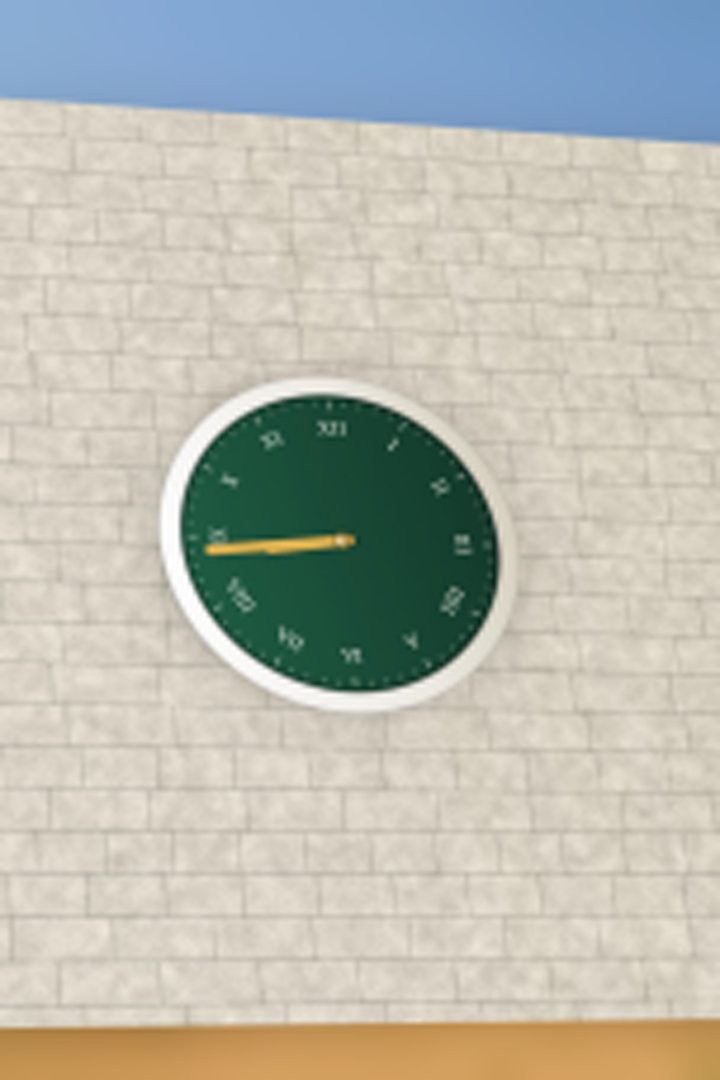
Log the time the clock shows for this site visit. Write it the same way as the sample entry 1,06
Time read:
8,44
